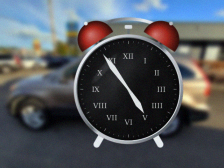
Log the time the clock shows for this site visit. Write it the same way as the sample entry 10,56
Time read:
4,54
